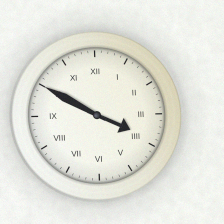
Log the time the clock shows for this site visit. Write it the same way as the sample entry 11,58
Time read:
3,50
